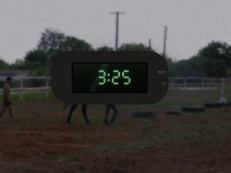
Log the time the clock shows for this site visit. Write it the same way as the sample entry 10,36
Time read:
3,25
